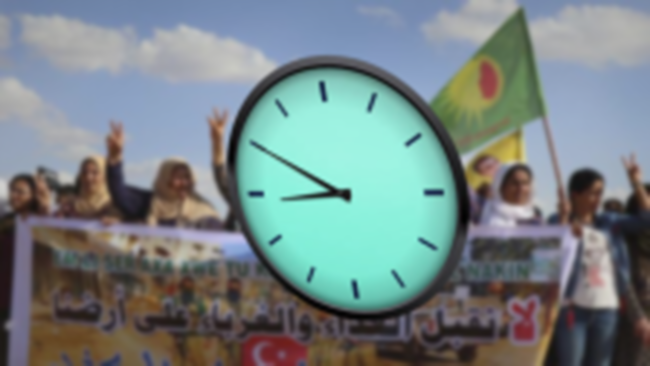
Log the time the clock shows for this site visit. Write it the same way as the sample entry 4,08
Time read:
8,50
